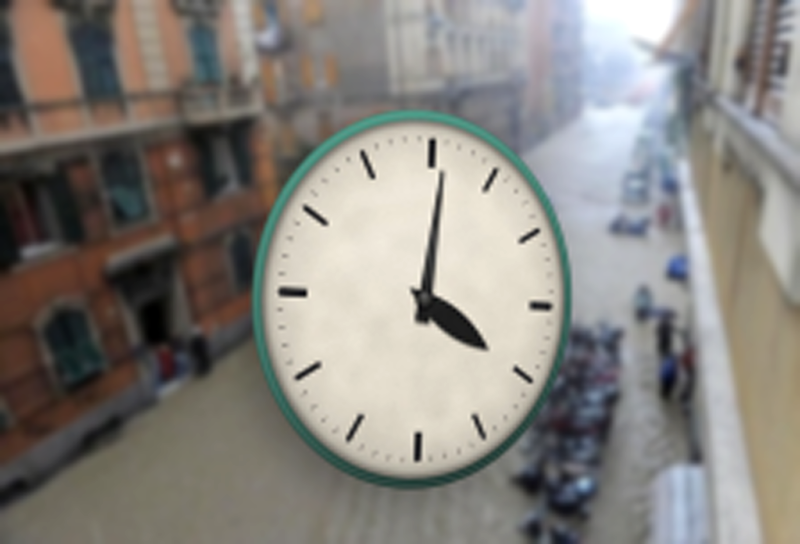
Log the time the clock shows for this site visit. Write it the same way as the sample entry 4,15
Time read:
4,01
